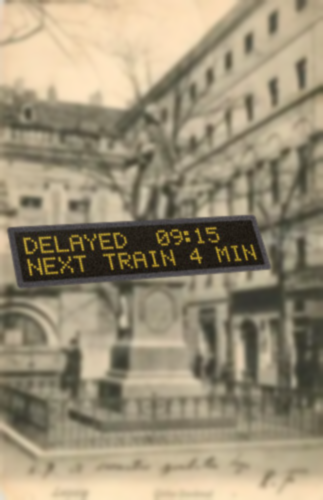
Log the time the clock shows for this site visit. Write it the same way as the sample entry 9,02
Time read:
9,15
